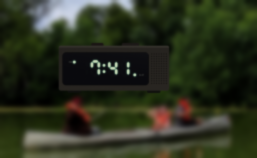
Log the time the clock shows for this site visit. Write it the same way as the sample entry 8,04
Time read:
7,41
